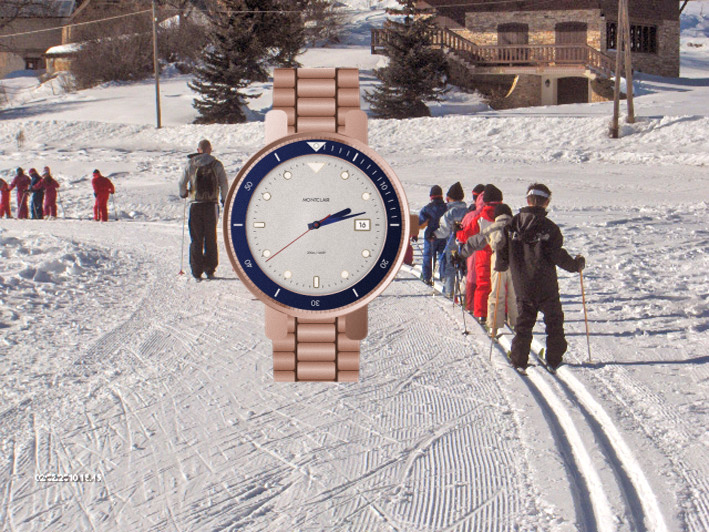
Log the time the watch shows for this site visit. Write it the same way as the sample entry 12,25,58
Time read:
2,12,39
